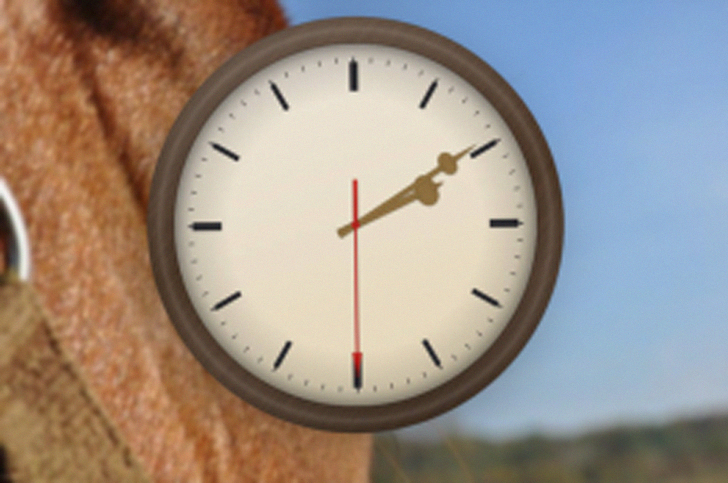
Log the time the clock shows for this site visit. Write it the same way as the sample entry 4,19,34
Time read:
2,09,30
